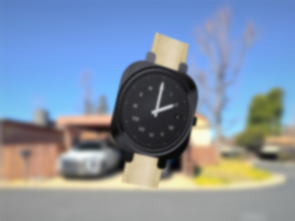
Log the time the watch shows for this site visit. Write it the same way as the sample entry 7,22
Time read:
2,00
